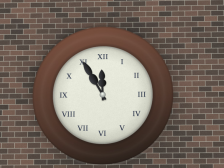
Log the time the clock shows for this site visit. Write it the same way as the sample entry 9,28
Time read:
11,55
